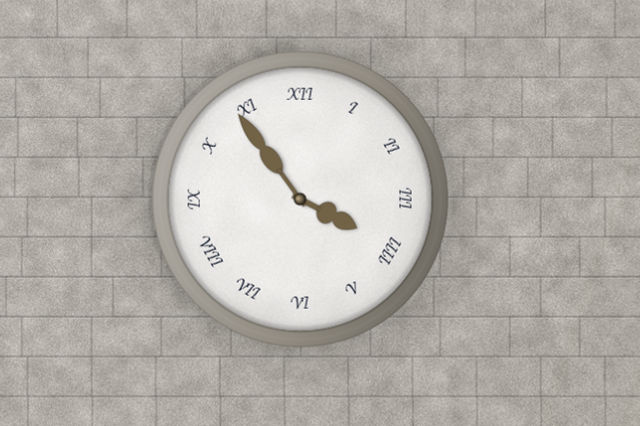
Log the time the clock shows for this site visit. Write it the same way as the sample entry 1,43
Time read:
3,54
